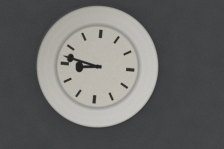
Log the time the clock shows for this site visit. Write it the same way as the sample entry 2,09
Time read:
8,47
